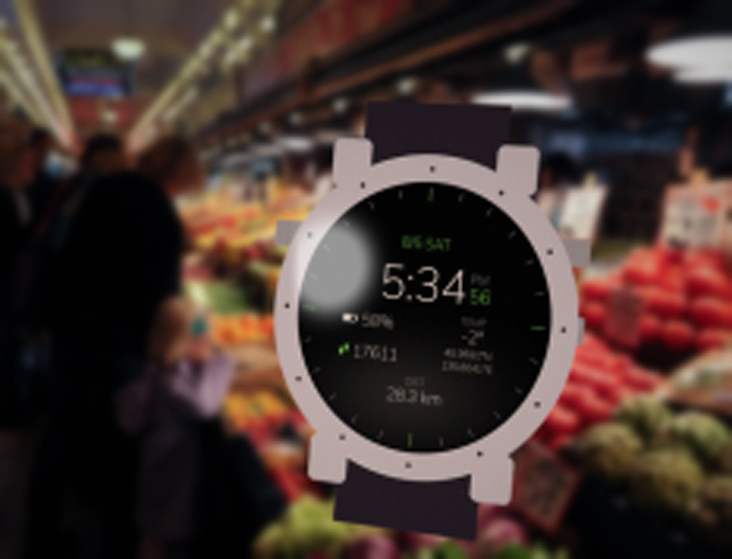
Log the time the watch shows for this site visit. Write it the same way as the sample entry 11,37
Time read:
5,34
